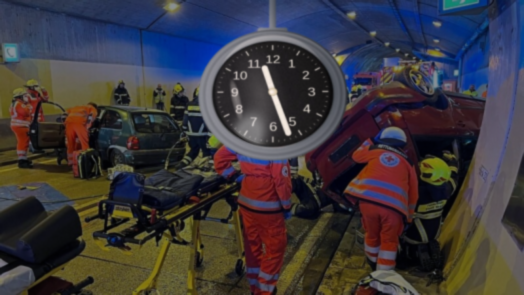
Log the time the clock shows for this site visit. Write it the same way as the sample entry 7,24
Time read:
11,27
